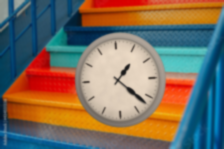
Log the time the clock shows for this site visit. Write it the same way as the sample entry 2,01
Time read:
1,22
